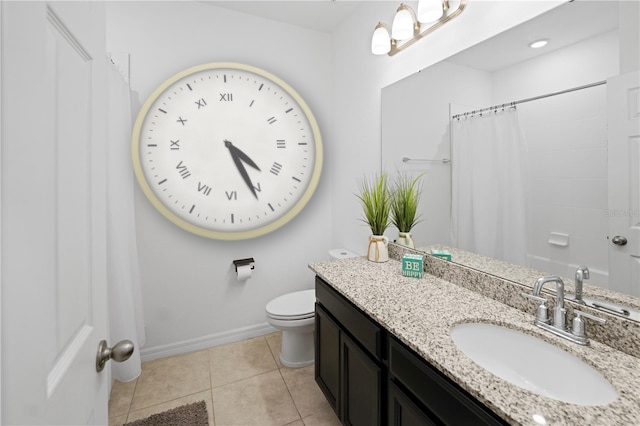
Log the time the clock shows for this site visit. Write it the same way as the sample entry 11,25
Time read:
4,26
